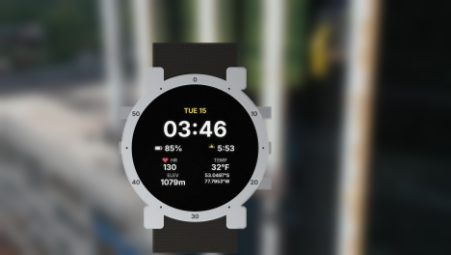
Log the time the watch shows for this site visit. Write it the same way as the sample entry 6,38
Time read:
3,46
